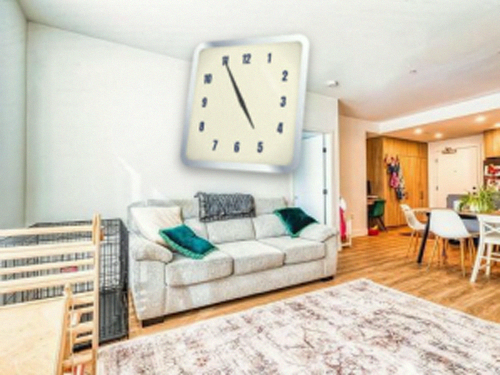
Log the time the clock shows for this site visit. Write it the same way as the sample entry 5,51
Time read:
4,55
